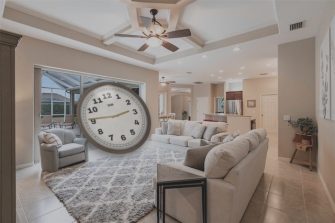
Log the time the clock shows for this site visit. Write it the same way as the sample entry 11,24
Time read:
2,46
